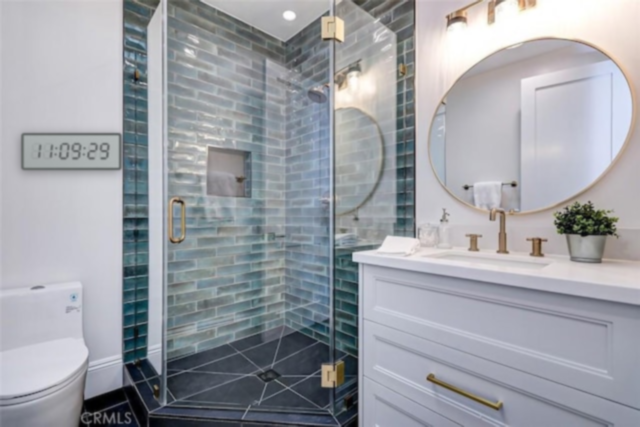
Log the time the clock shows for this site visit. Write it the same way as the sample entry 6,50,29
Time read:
11,09,29
